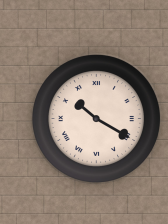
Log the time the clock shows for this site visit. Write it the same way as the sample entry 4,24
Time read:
10,20
